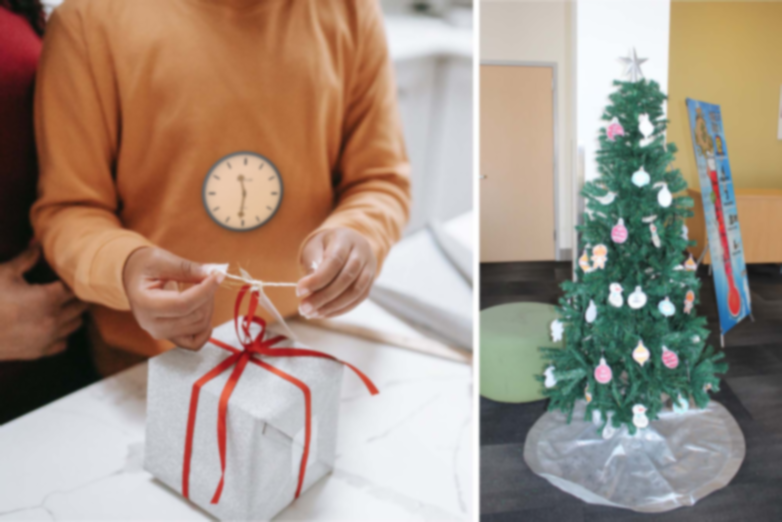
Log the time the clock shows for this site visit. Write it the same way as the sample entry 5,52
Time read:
11,31
